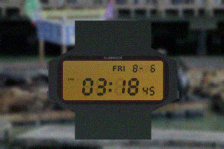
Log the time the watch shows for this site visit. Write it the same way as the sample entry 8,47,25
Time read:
3,18,45
